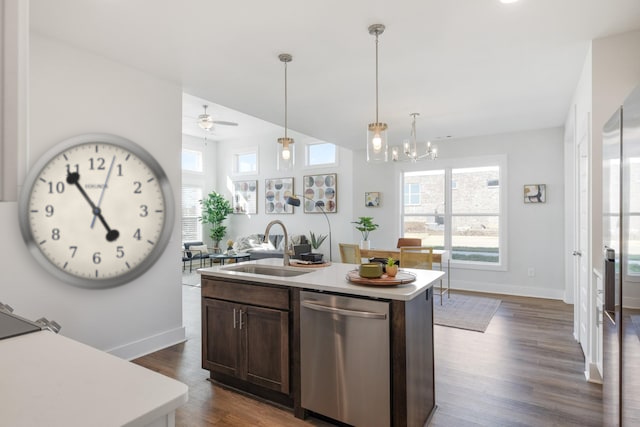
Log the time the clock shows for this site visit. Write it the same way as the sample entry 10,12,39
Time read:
4,54,03
